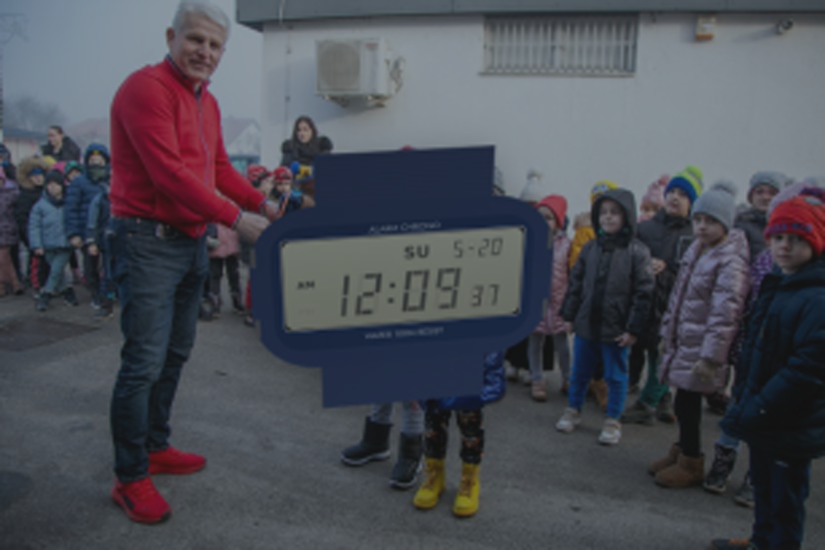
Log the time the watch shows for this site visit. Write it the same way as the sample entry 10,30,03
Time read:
12,09,37
